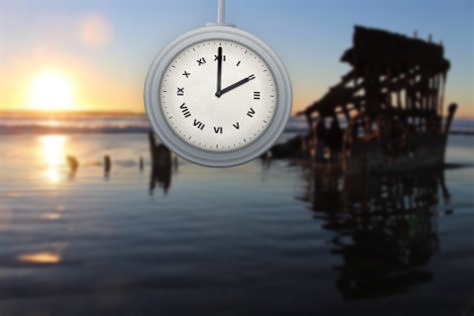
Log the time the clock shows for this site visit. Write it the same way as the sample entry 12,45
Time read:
2,00
